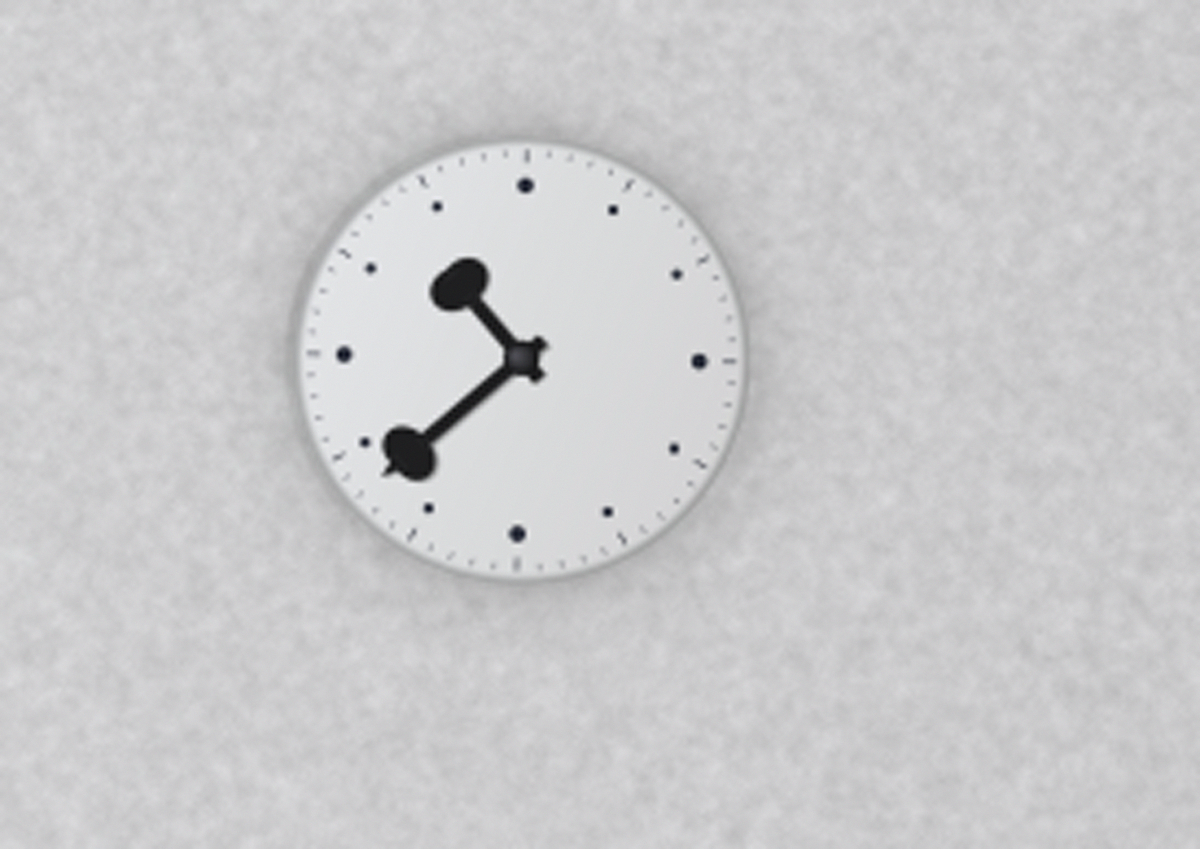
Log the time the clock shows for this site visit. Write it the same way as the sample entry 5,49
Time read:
10,38
